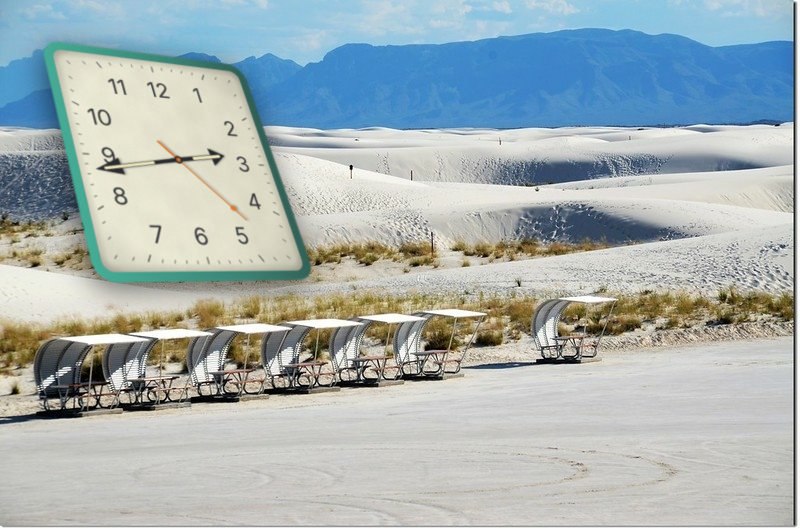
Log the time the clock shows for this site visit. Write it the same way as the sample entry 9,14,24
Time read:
2,43,23
